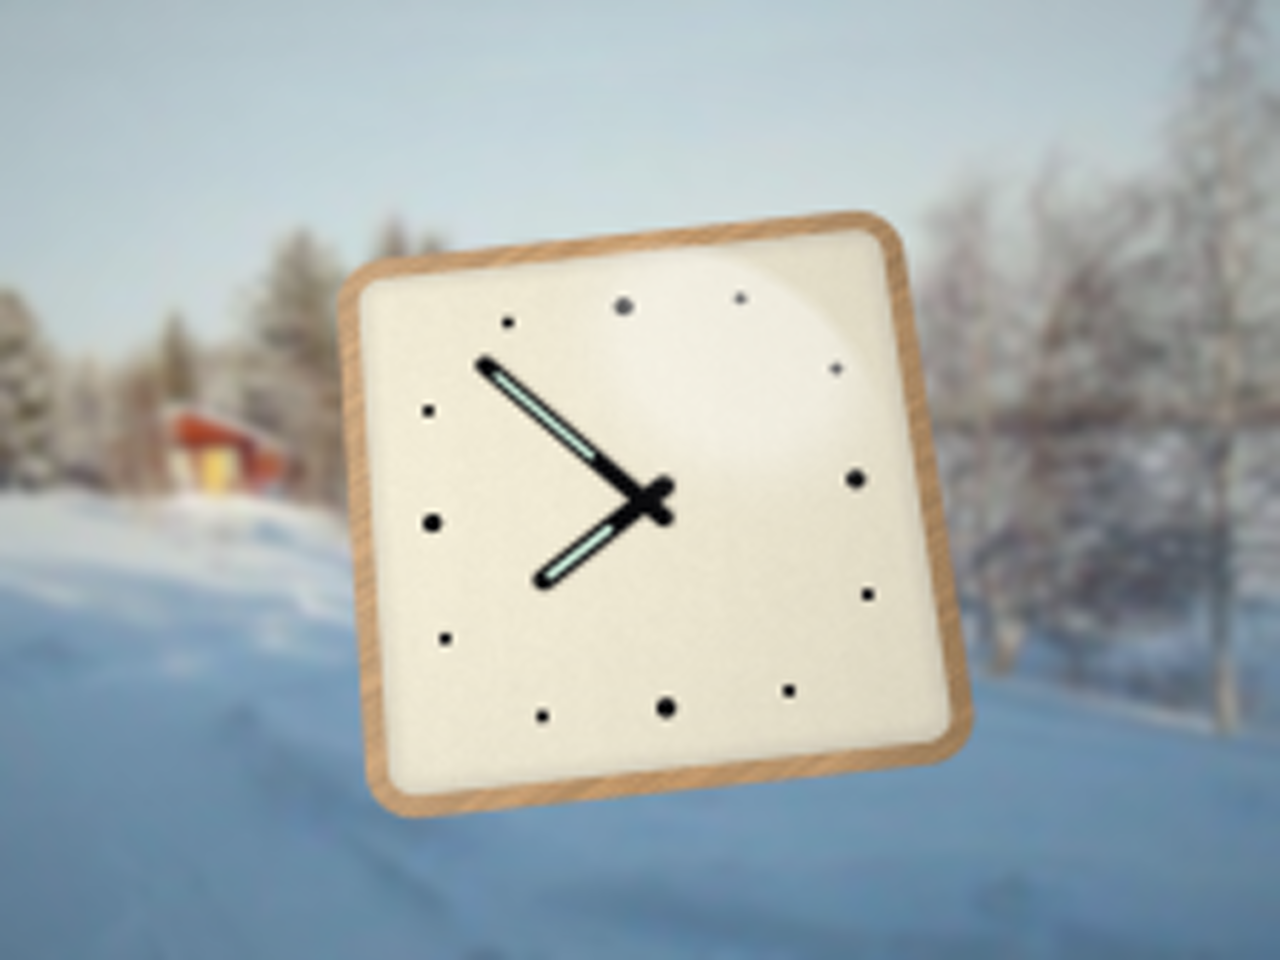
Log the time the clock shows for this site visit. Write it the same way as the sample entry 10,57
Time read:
7,53
